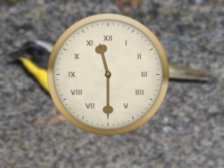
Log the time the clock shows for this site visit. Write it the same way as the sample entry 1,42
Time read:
11,30
